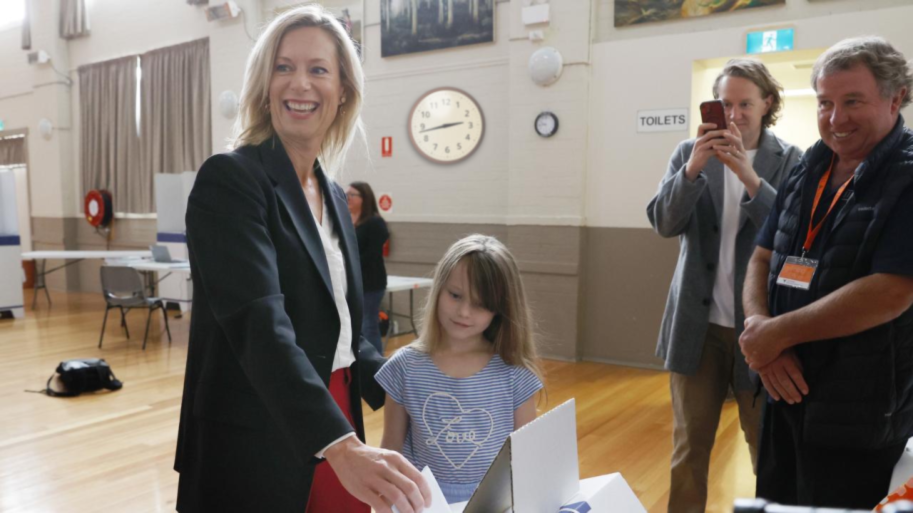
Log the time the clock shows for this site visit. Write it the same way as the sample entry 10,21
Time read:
2,43
